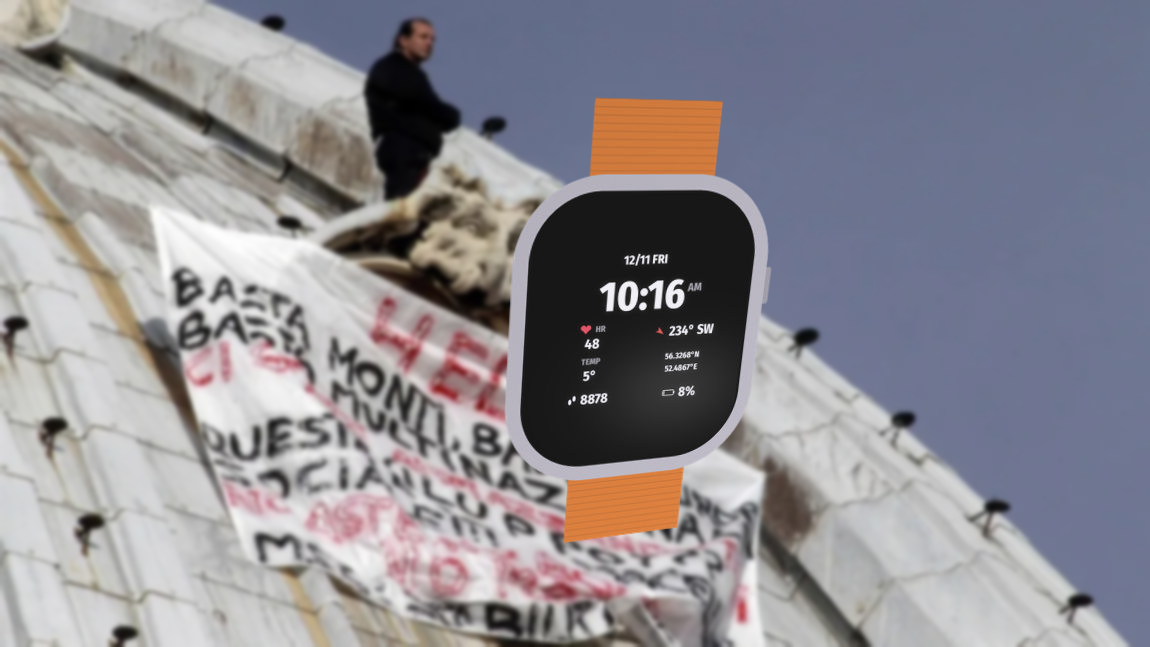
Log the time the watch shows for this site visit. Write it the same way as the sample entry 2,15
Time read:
10,16
